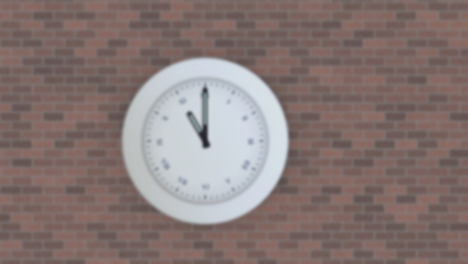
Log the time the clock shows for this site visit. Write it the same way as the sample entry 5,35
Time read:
11,00
